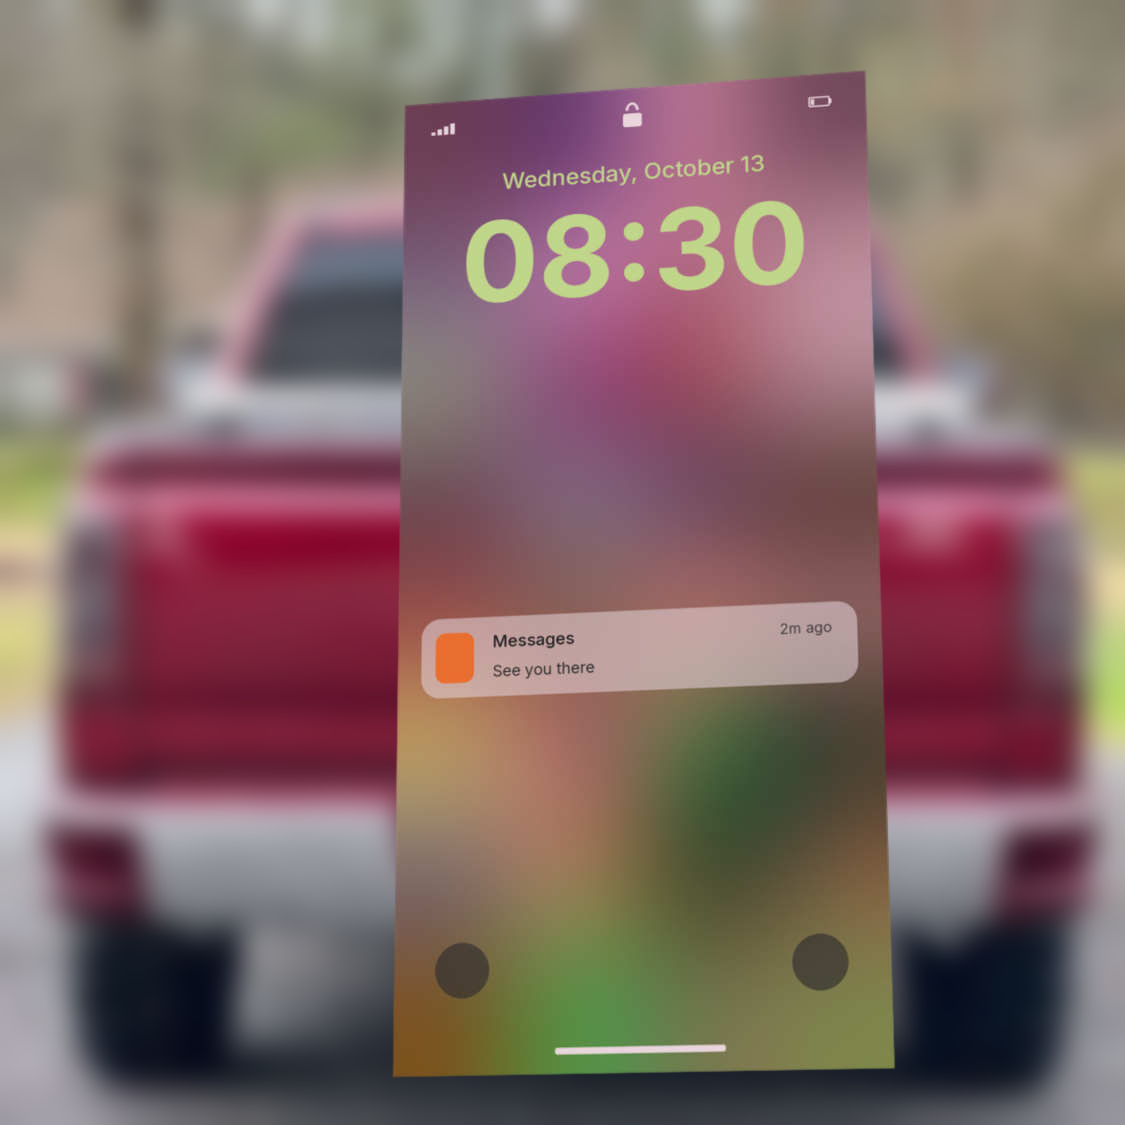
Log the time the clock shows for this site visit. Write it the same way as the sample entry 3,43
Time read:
8,30
